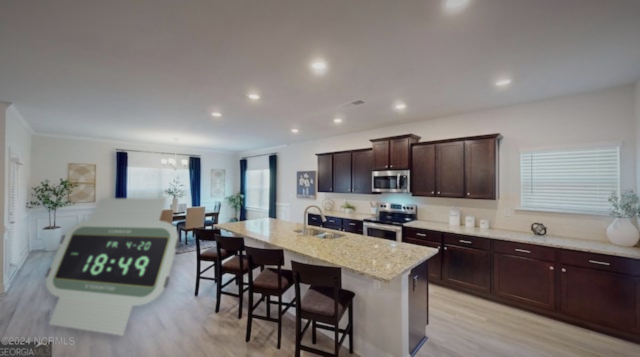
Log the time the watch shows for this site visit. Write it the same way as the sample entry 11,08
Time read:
18,49
